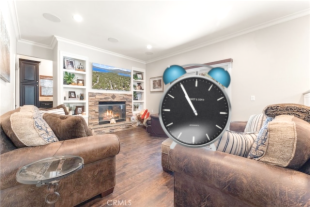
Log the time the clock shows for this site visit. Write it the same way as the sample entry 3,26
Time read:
10,55
